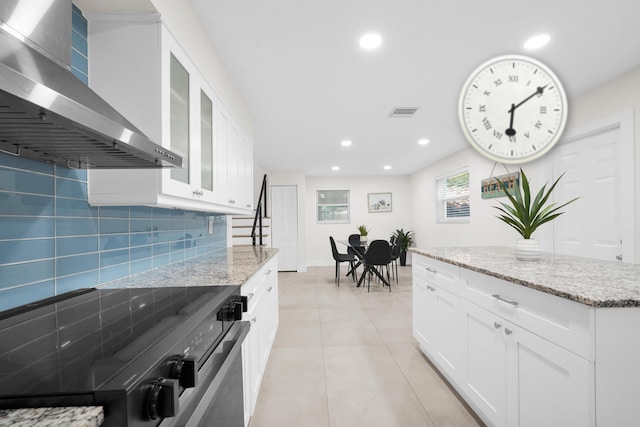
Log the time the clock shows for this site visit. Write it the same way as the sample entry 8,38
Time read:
6,09
